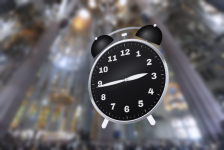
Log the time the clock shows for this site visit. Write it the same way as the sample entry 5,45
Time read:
2,44
